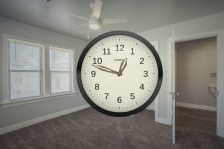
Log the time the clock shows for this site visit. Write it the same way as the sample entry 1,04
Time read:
12,48
